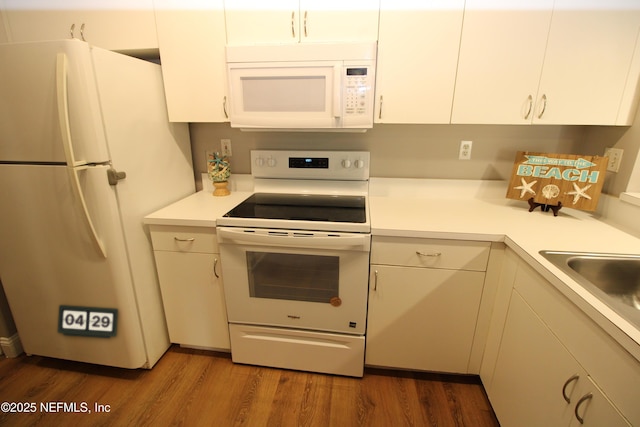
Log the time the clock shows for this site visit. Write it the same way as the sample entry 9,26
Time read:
4,29
